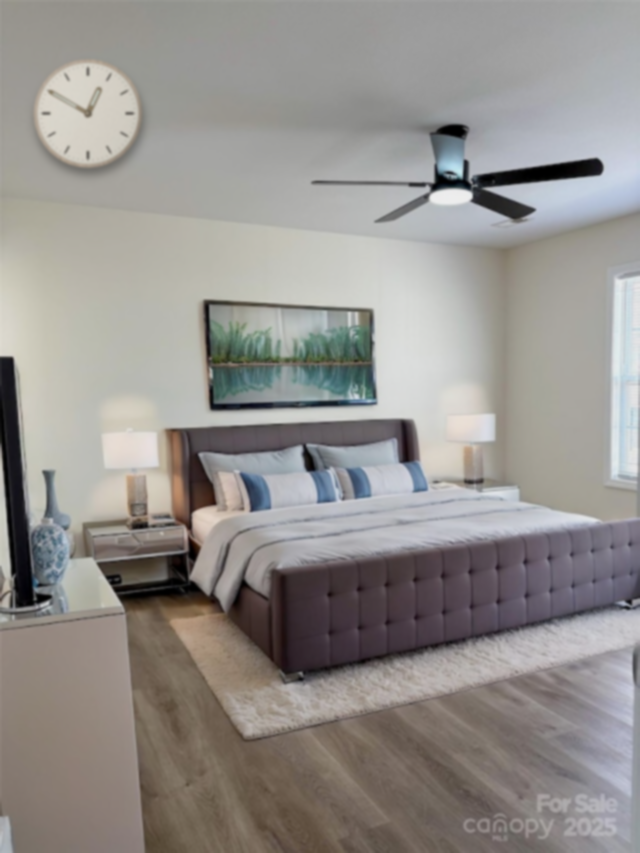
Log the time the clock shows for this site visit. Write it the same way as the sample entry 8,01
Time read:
12,50
